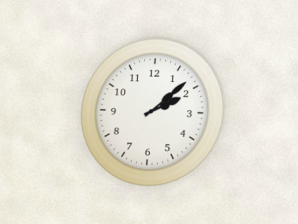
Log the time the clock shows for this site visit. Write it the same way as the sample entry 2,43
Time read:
2,08
